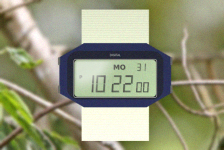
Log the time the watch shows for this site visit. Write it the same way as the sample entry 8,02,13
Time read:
10,22,00
